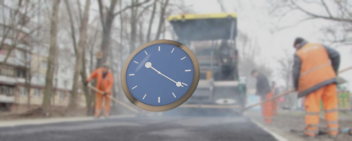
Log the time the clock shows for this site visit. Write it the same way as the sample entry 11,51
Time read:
10,21
